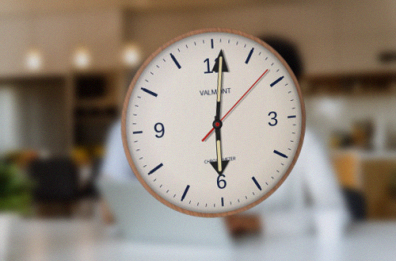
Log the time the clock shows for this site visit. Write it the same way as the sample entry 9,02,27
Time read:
6,01,08
